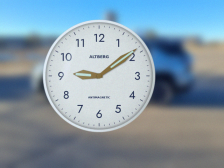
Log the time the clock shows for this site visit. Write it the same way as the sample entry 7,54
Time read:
9,09
